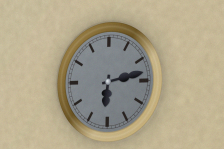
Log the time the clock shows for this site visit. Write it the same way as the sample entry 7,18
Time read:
6,13
